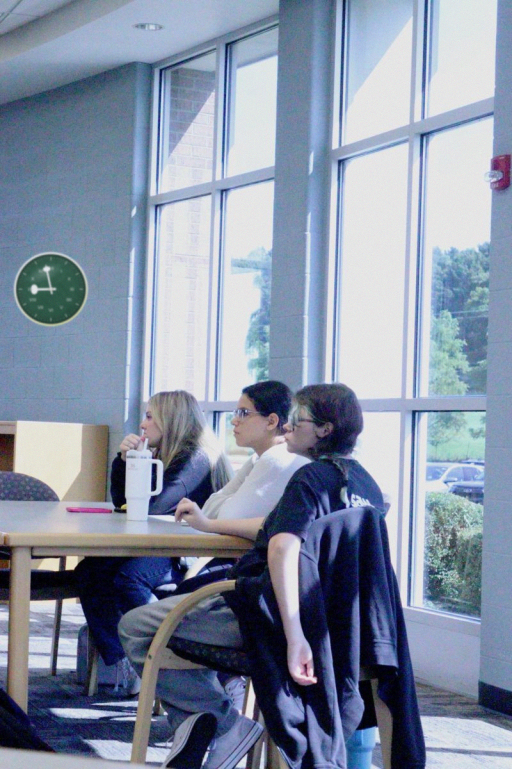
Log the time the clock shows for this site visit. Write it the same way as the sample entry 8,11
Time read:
8,58
